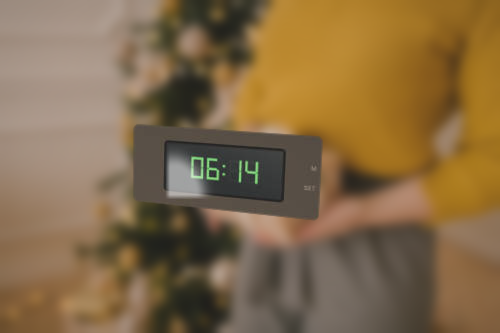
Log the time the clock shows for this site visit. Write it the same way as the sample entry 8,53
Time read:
6,14
